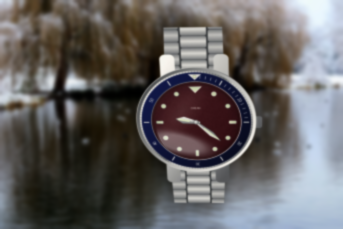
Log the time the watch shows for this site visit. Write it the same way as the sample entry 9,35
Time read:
9,22
